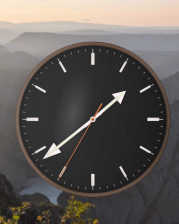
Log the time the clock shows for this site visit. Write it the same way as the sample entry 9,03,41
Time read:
1,38,35
